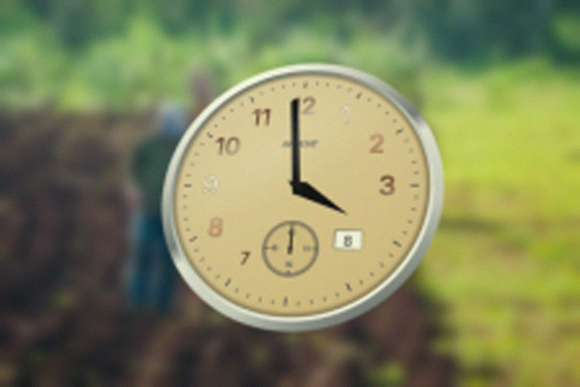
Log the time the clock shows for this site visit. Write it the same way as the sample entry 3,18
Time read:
3,59
